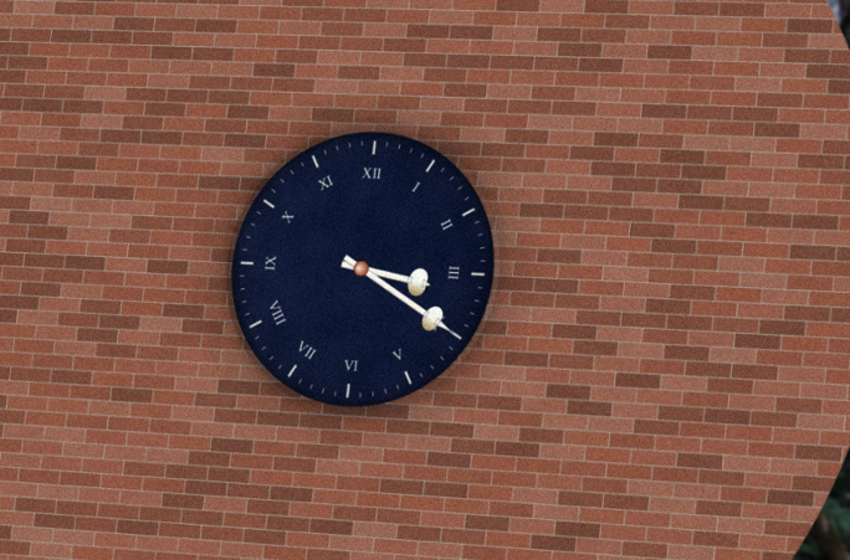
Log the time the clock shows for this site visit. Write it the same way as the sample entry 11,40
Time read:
3,20
